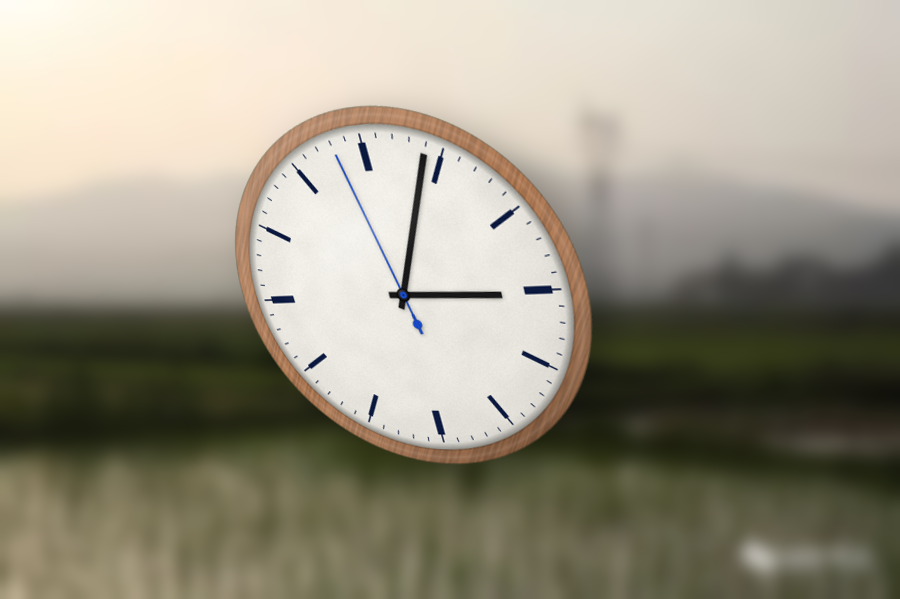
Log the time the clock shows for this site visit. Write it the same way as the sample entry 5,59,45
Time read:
3,03,58
